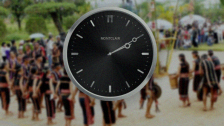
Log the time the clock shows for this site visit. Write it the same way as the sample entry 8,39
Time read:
2,10
